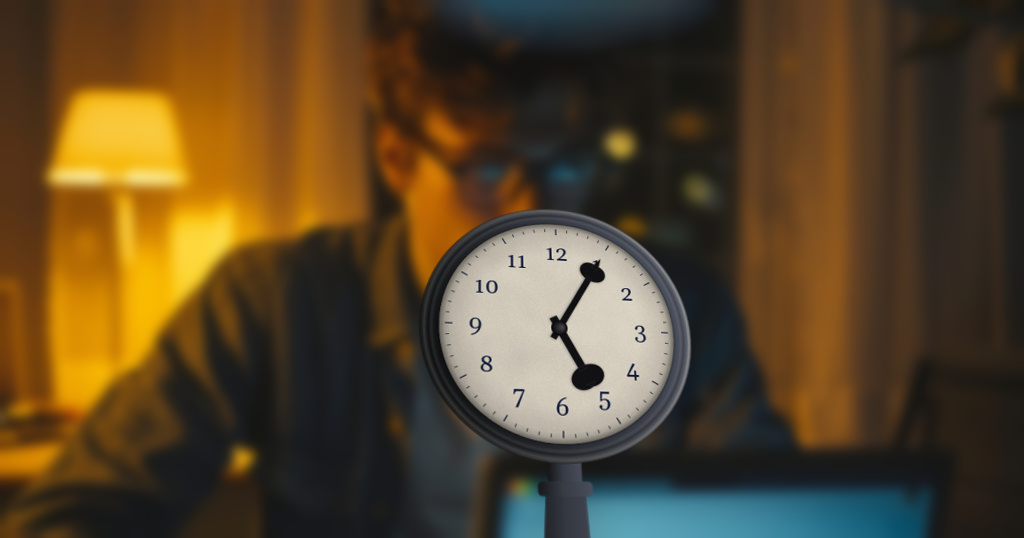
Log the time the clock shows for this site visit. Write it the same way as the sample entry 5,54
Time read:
5,05
